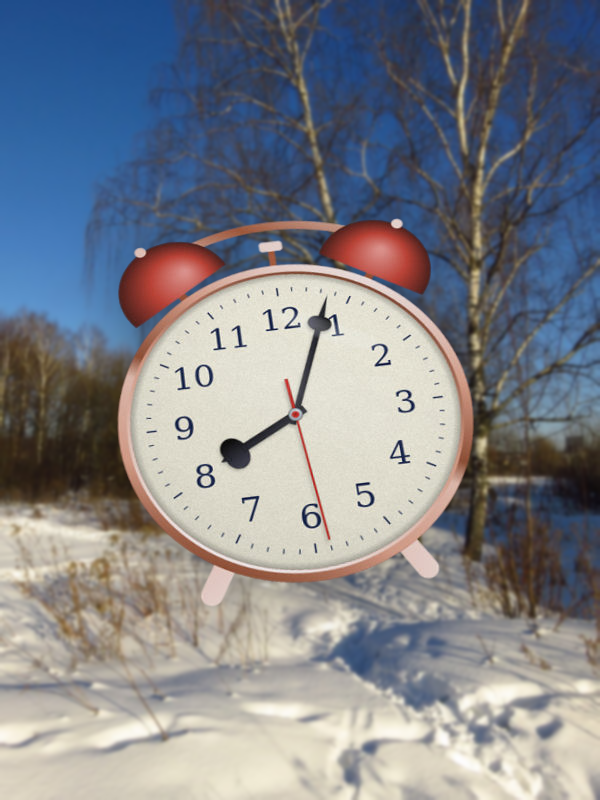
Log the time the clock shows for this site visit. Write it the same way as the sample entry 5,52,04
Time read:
8,03,29
